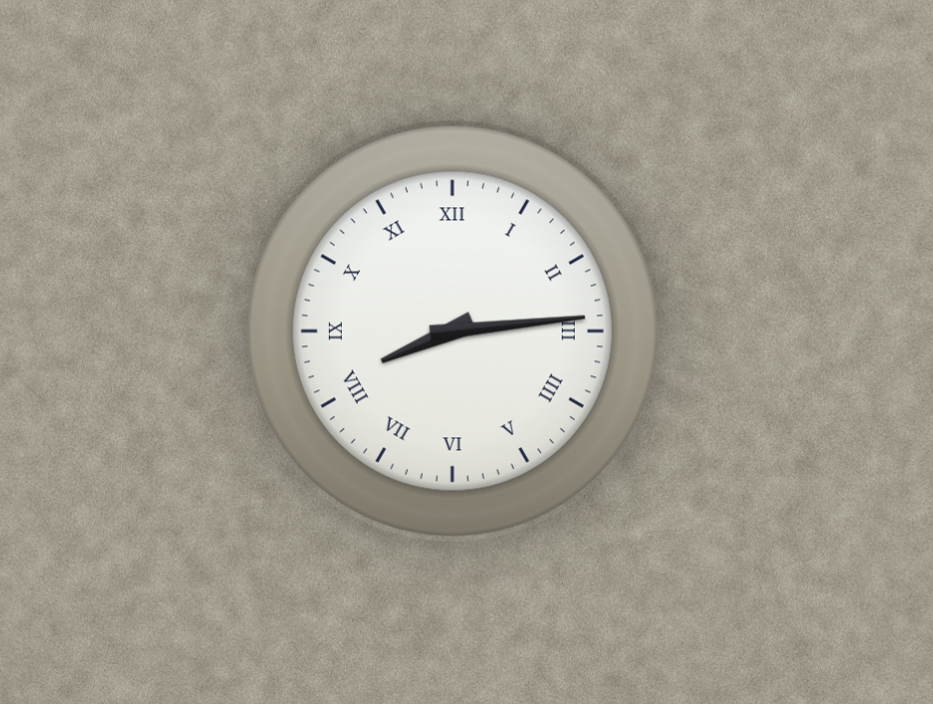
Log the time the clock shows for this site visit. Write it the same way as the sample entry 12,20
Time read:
8,14
